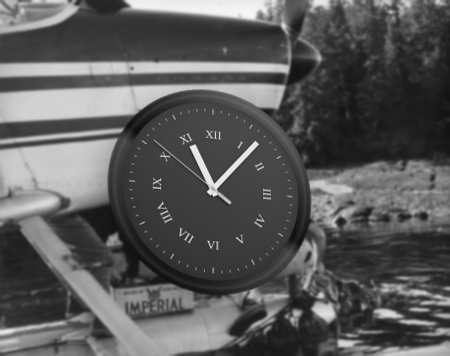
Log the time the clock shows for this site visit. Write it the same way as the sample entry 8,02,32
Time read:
11,06,51
